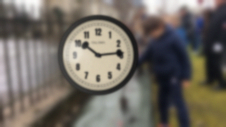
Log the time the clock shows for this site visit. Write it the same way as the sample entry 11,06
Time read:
10,14
